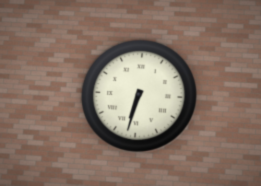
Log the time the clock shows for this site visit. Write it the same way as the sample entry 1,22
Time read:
6,32
